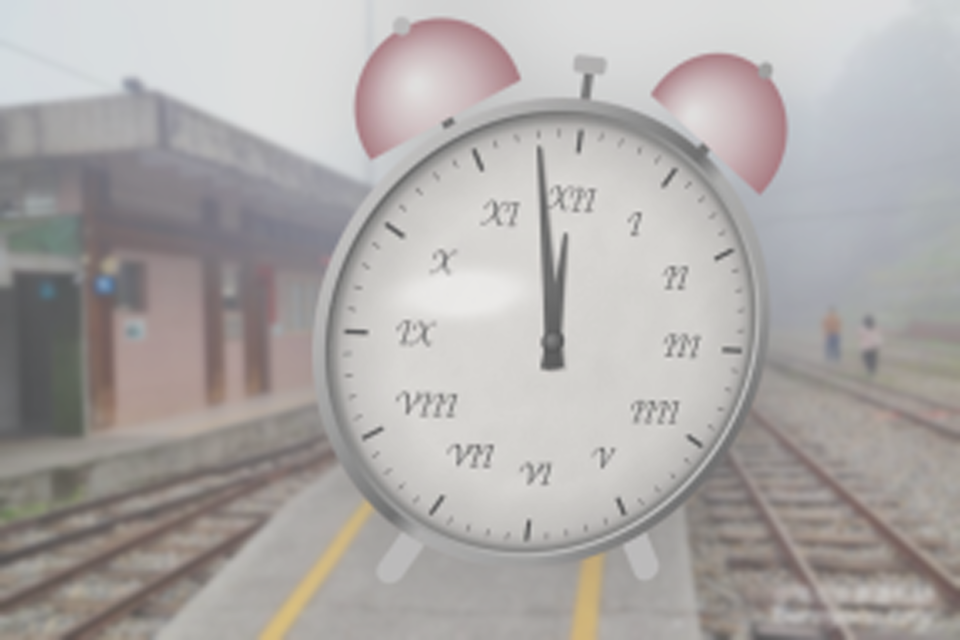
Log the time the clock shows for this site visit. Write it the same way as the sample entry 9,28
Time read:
11,58
